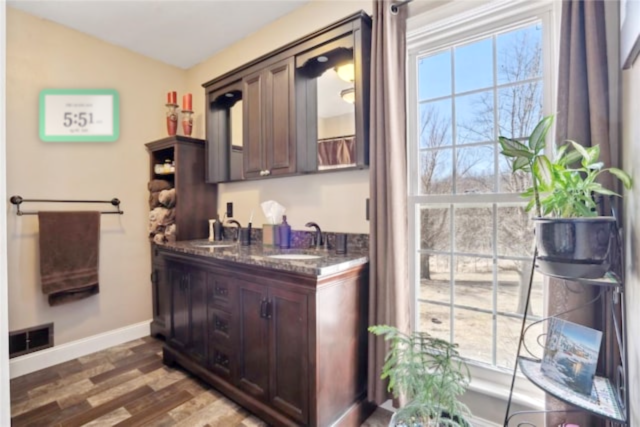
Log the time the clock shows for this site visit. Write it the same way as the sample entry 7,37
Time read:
5,51
